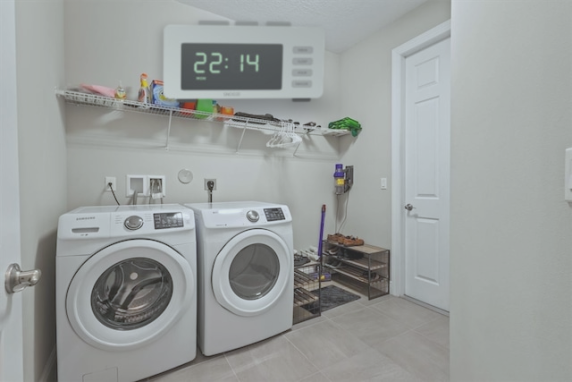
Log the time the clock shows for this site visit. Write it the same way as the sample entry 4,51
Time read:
22,14
